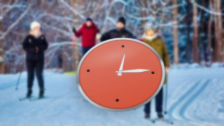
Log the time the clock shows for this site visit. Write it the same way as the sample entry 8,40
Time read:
12,14
